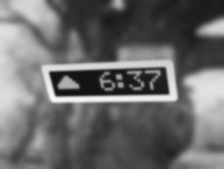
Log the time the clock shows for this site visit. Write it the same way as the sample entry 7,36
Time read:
6,37
